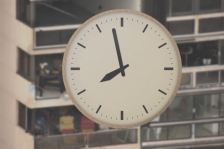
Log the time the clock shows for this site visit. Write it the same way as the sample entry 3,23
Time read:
7,58
